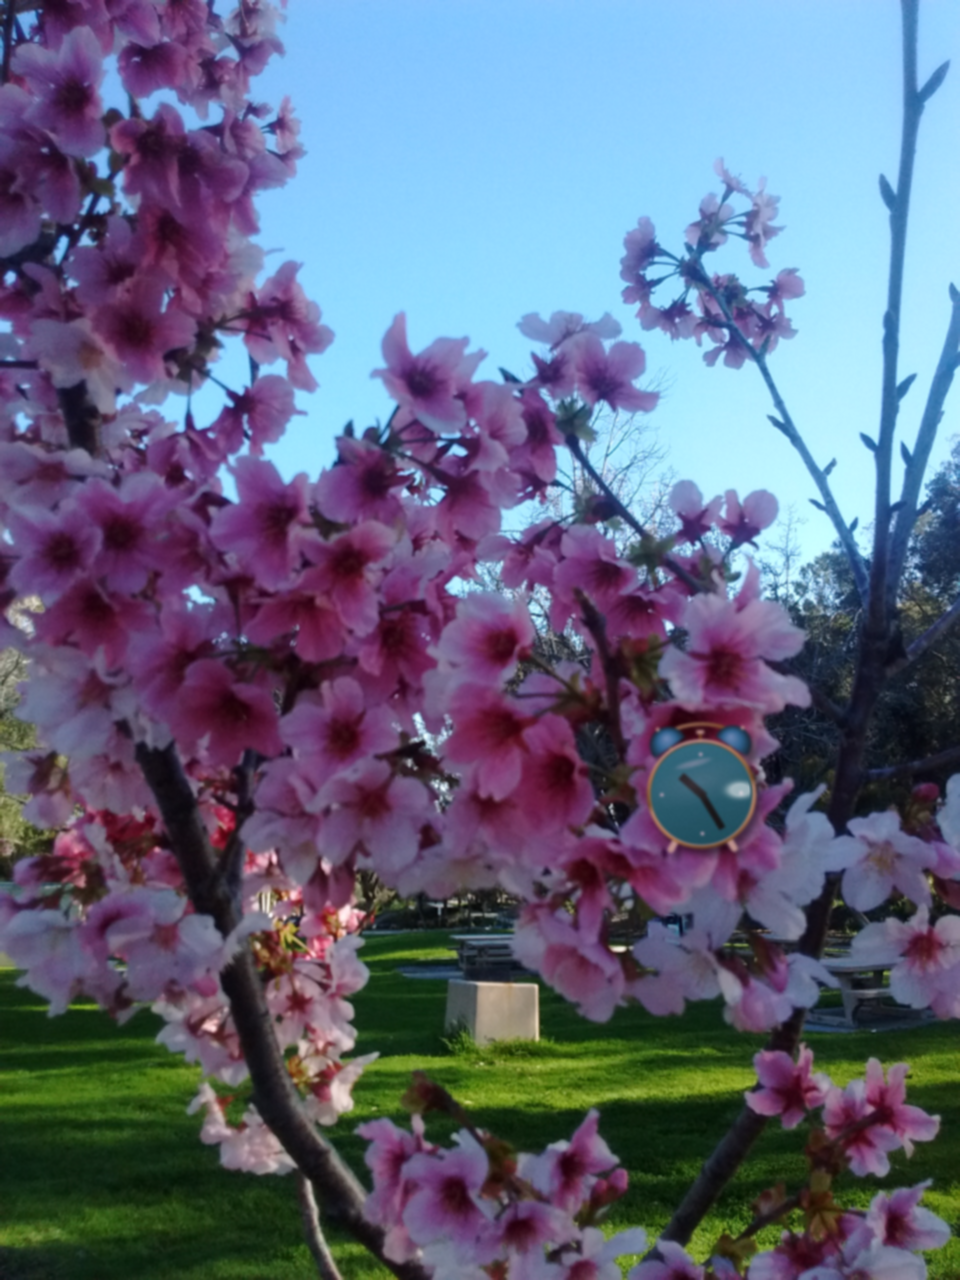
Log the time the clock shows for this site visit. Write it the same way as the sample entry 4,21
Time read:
10,25
